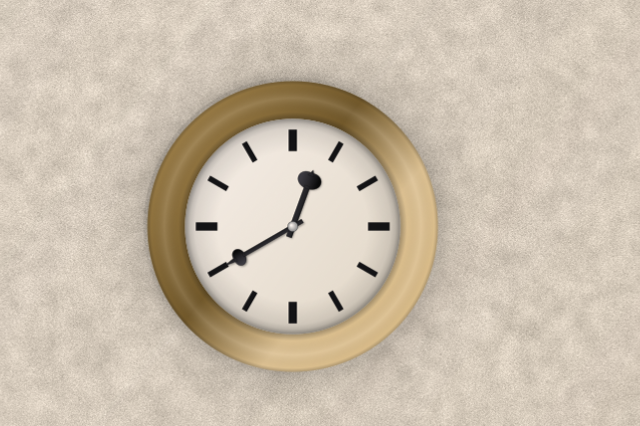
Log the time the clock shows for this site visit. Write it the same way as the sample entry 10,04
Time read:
12,40
